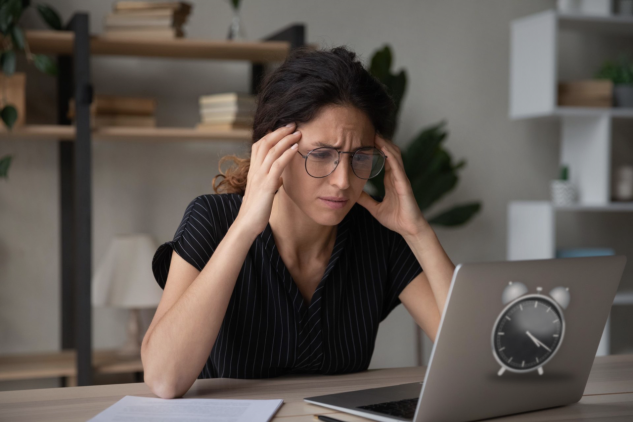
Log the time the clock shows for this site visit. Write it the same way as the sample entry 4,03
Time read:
4,20
